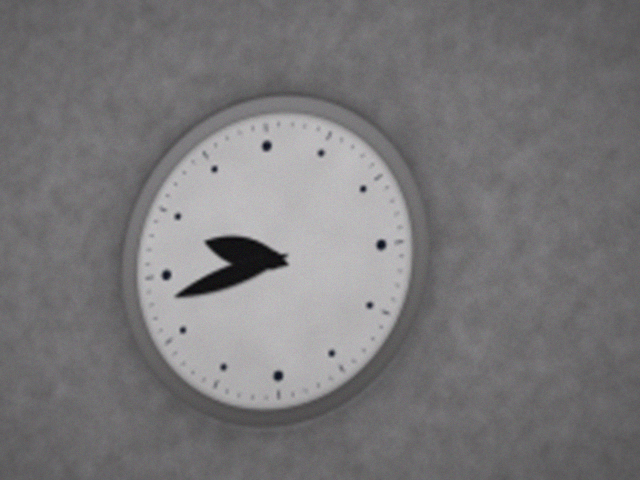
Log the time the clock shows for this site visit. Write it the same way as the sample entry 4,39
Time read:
9,43
